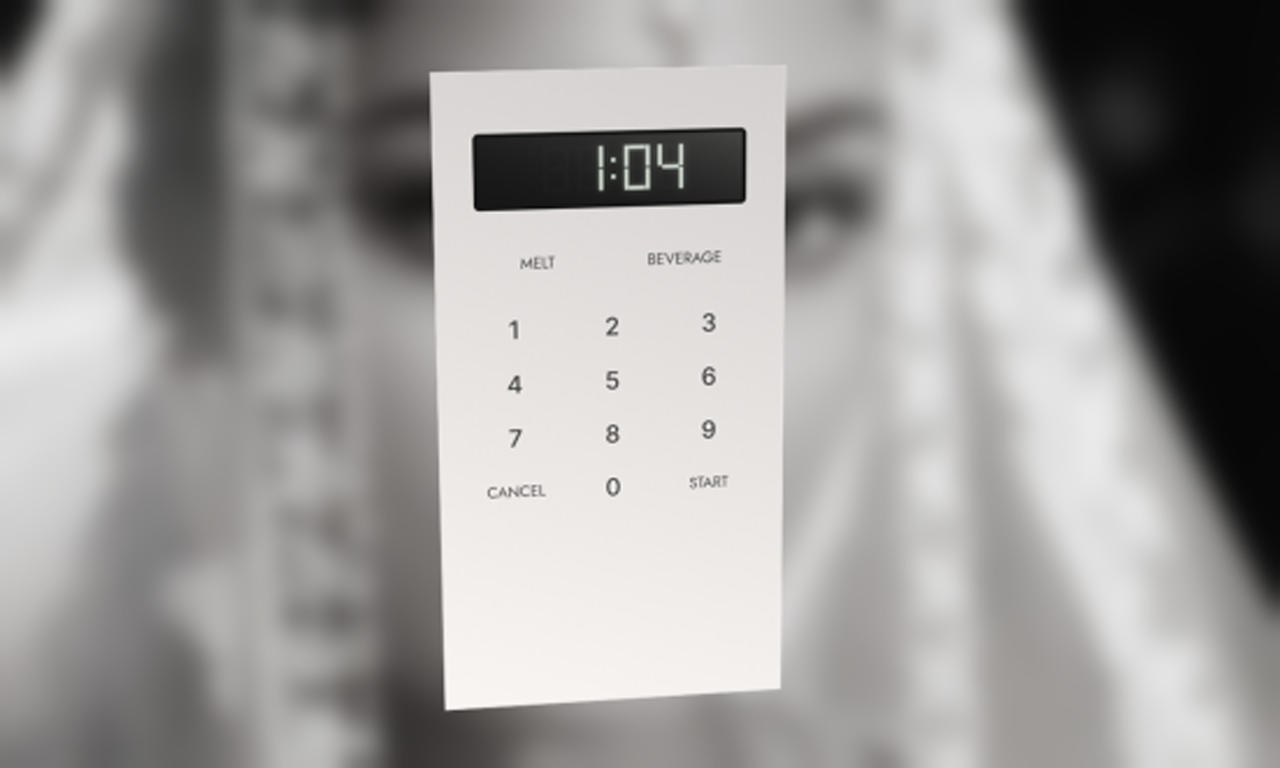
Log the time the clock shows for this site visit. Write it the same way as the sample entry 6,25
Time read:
1,04
